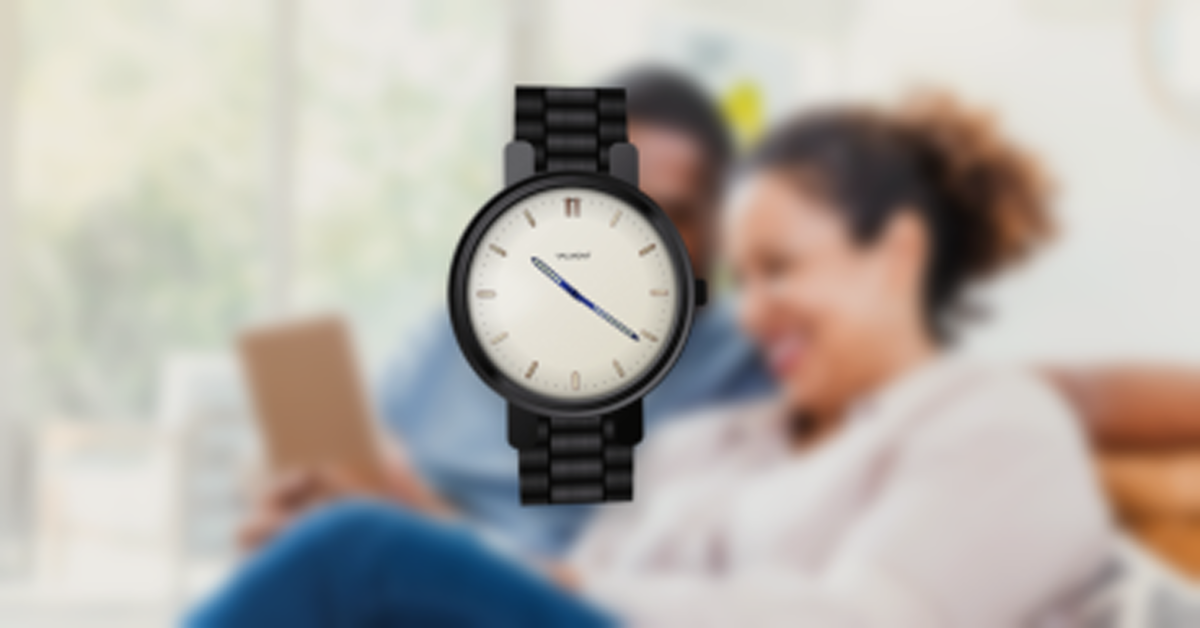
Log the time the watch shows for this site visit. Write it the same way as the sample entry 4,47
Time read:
10,21
